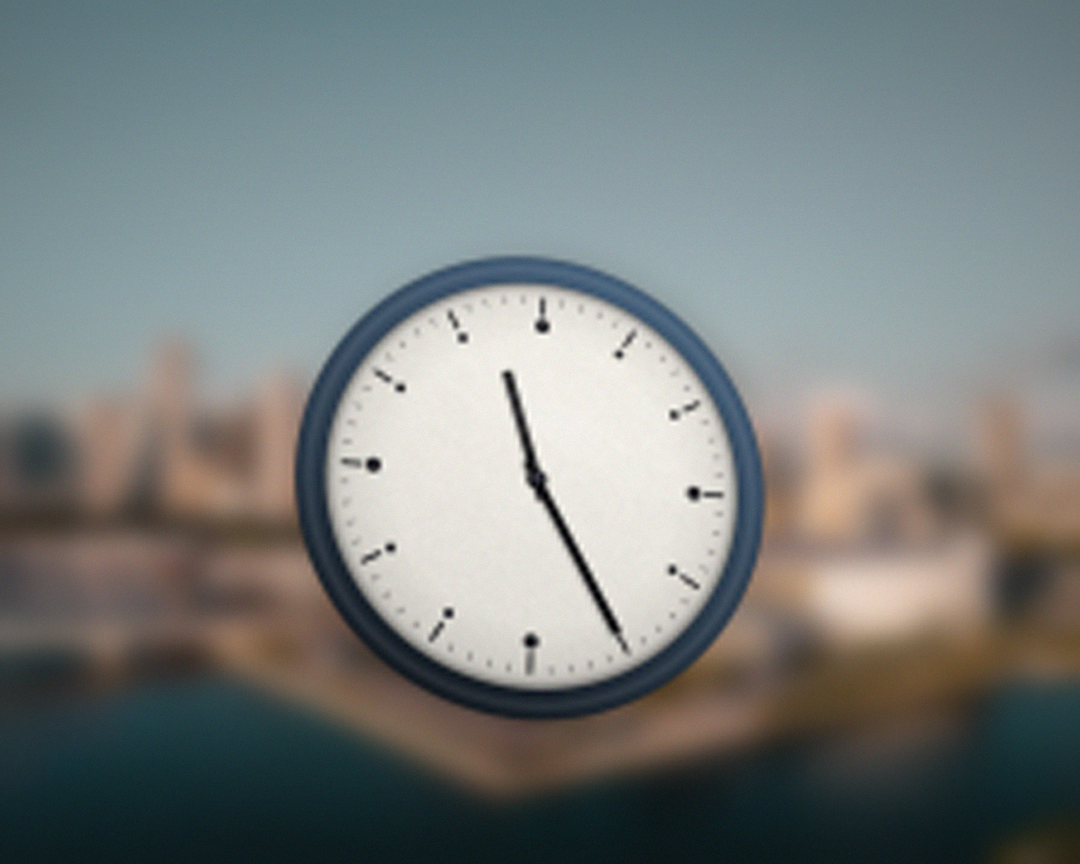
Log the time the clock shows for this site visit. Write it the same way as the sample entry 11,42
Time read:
11,25
